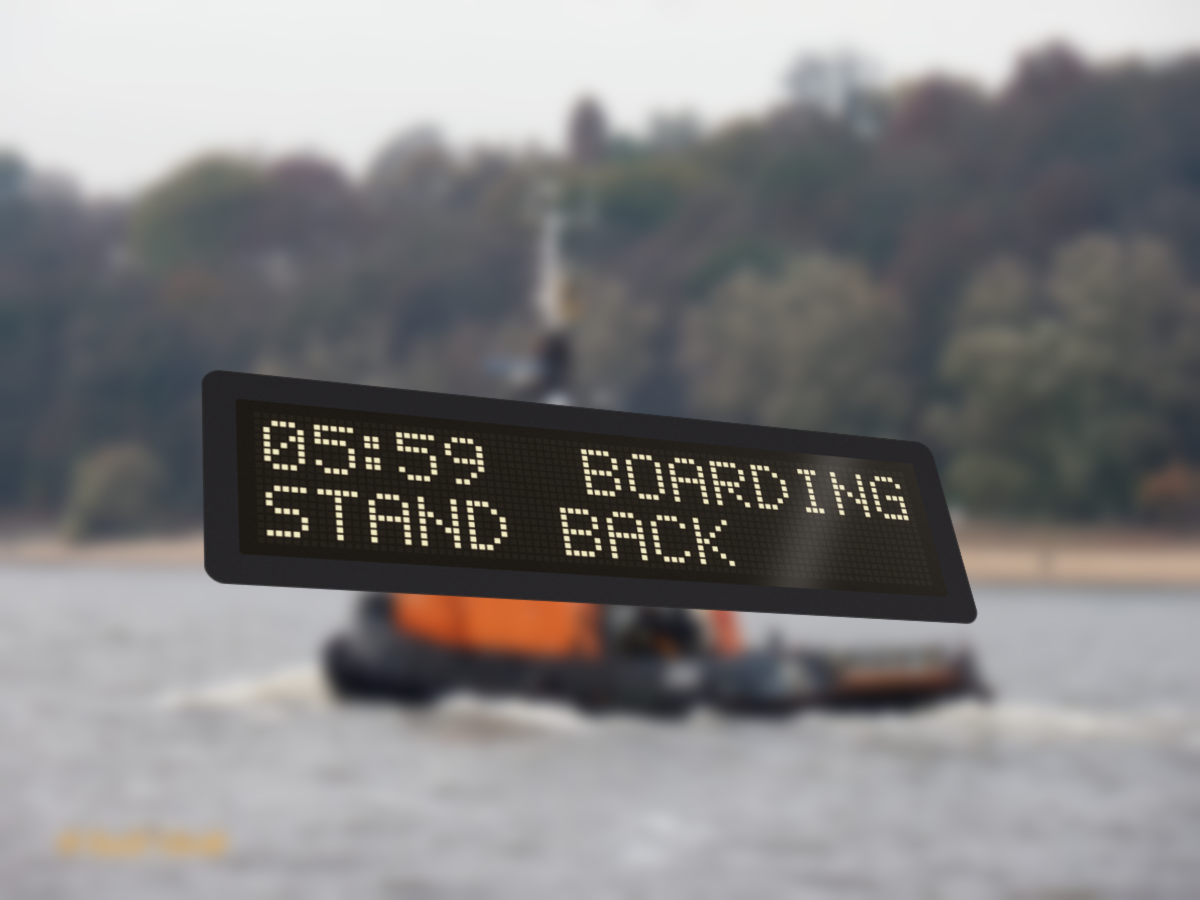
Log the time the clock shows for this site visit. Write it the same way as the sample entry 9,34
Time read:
5,59
